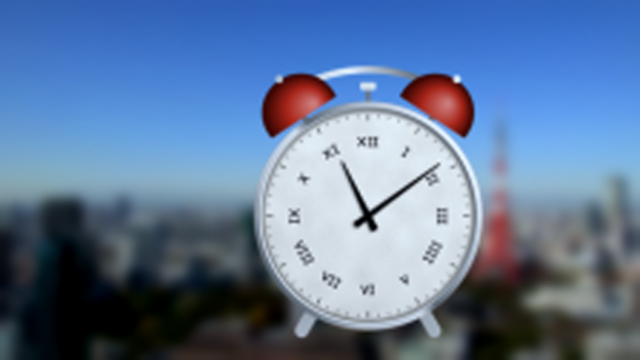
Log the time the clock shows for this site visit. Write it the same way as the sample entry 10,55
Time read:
11,09
